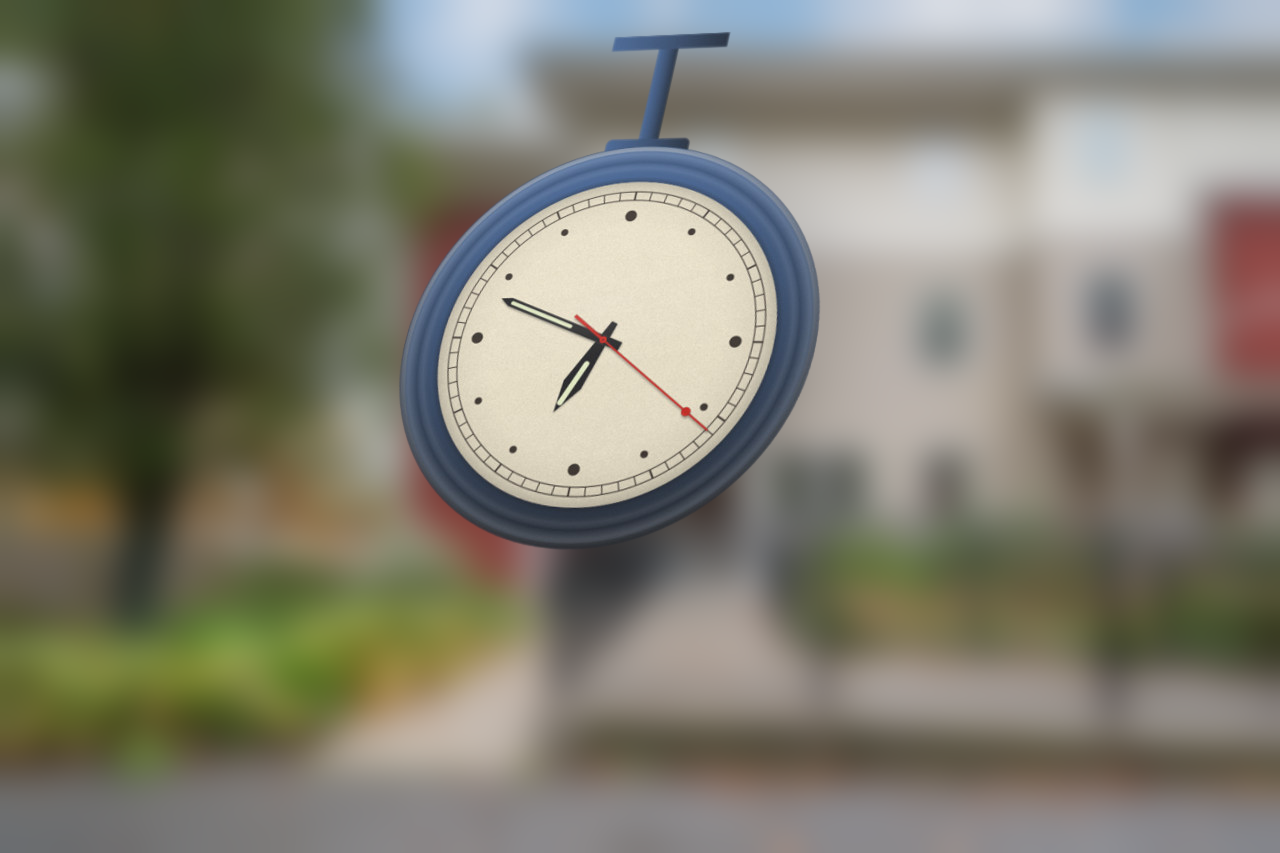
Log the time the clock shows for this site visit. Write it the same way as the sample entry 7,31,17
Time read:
6,48,21
